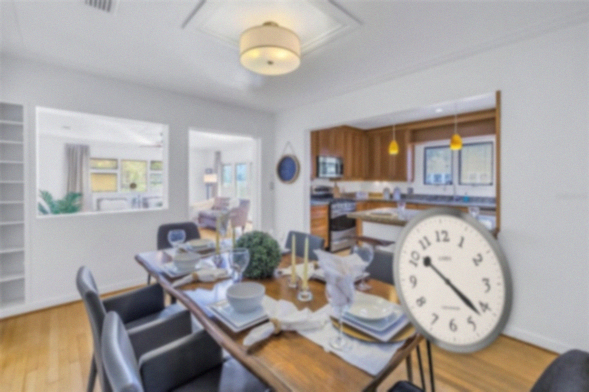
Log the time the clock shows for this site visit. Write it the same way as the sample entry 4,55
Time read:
10,22
